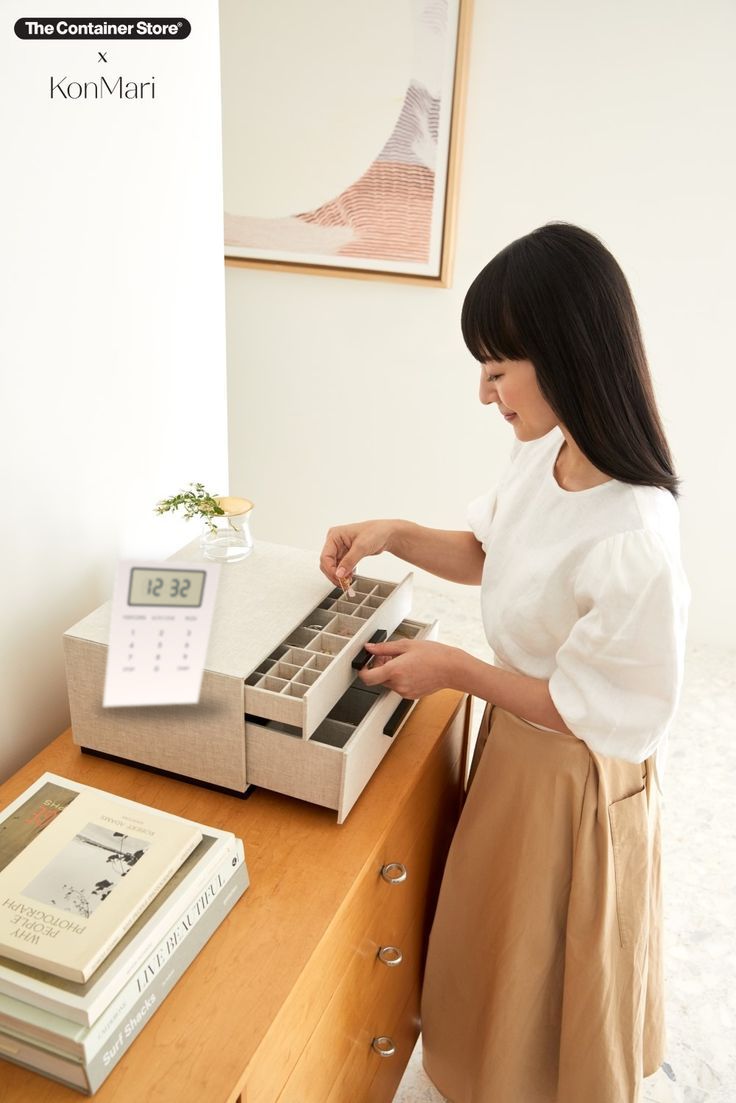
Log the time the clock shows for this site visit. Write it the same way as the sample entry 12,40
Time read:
12,32
